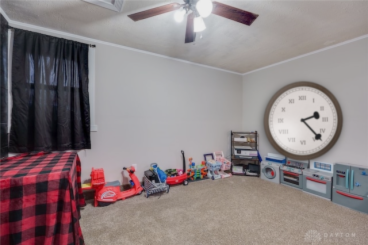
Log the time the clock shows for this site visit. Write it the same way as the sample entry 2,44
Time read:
2,23
